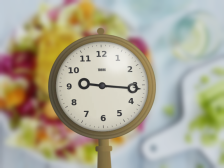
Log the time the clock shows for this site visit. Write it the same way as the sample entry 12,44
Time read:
9,16
